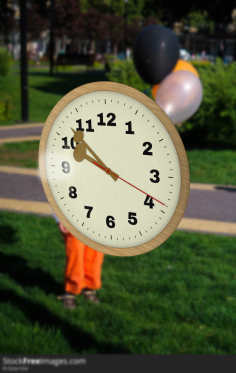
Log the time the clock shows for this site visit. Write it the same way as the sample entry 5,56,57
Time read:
9,52,19
